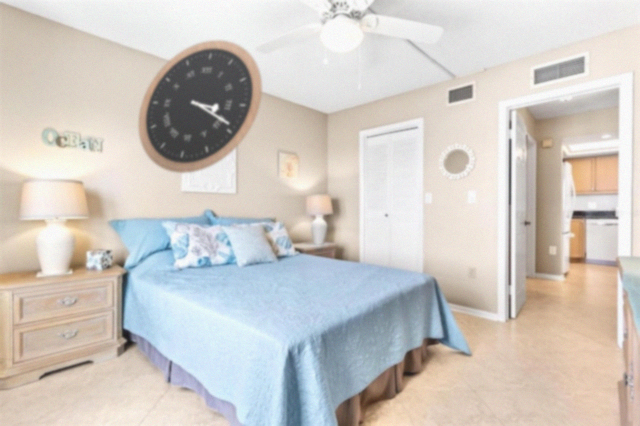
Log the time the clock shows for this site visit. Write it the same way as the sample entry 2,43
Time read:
3,19
